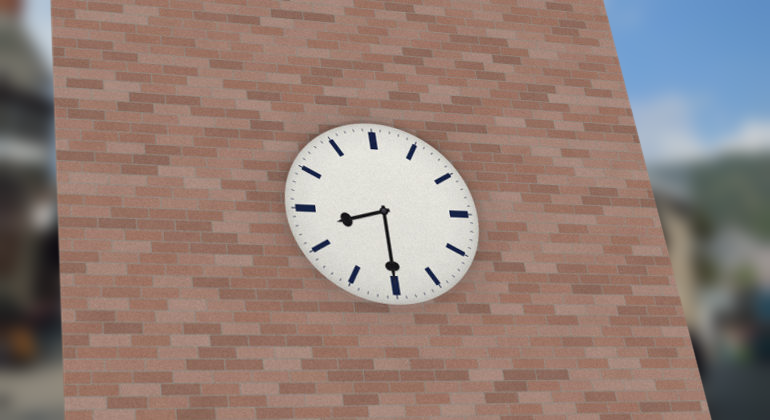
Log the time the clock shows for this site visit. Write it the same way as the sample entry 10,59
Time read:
8,30
